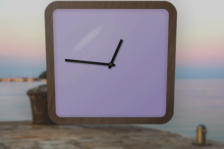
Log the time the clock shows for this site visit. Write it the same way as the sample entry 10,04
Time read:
12,46
